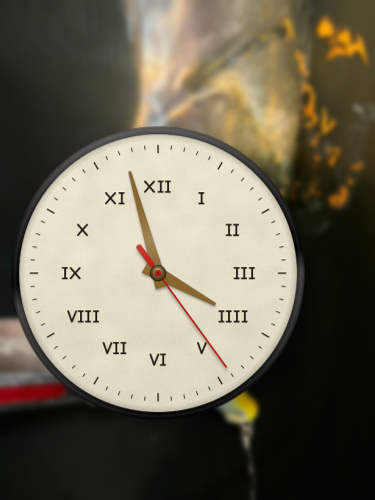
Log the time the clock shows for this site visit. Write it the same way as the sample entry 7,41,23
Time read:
3,57,24
